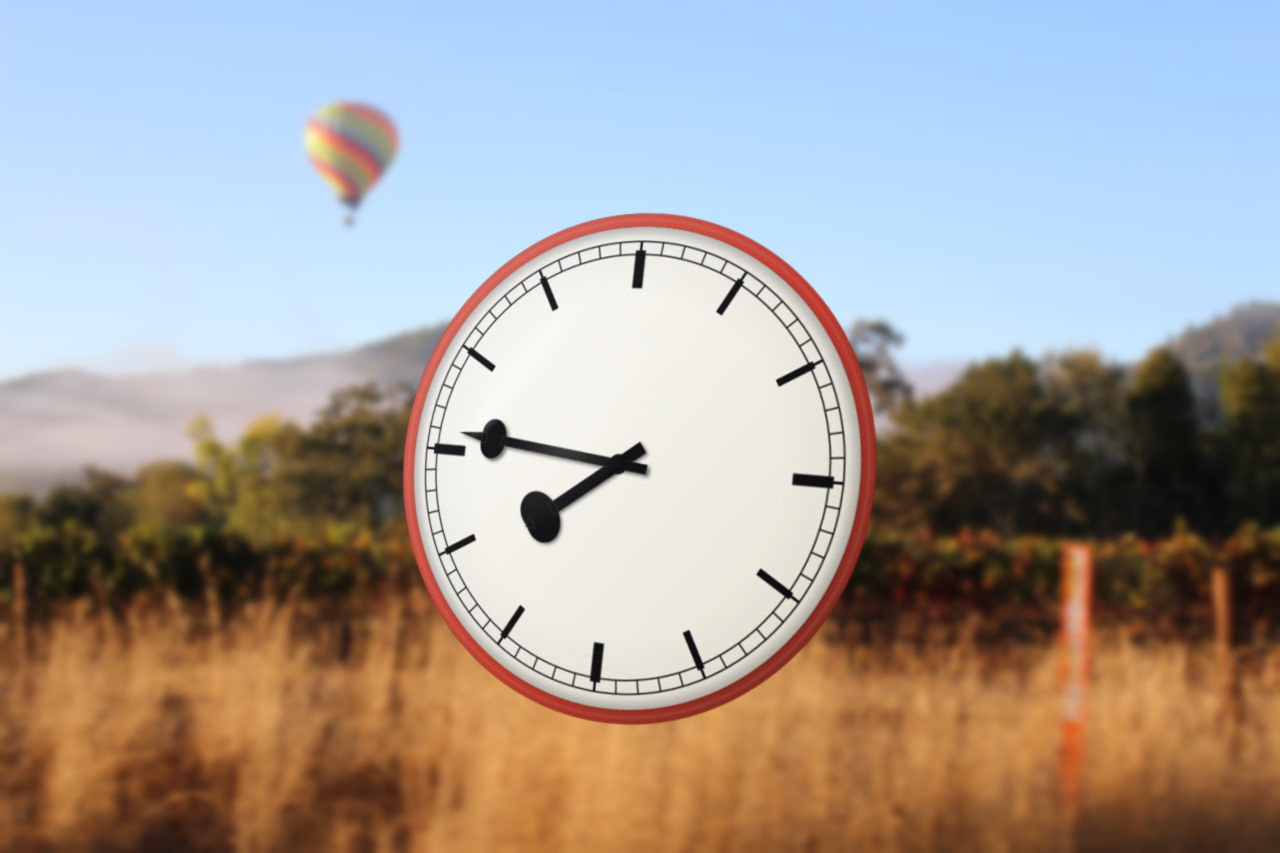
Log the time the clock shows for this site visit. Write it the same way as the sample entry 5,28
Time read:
7,46
